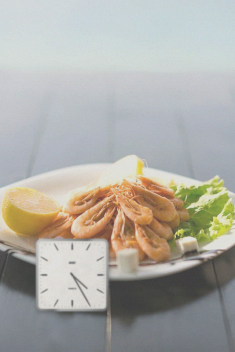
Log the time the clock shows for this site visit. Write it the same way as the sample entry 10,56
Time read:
4,25
